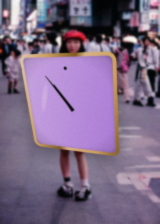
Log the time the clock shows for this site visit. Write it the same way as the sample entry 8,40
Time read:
10,54
